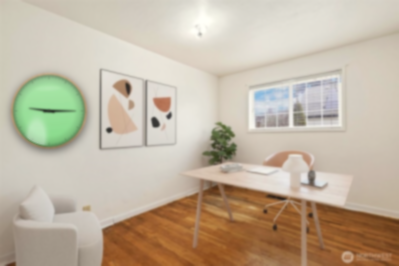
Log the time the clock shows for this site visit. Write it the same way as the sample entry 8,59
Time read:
9,15
